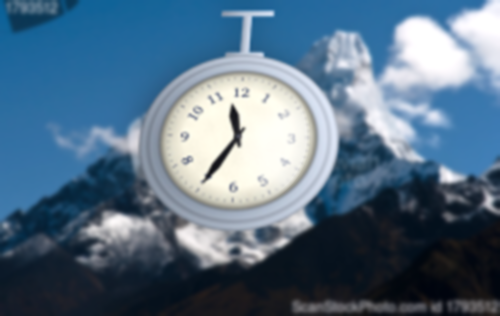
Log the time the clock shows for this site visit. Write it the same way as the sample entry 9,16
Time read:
11,35
